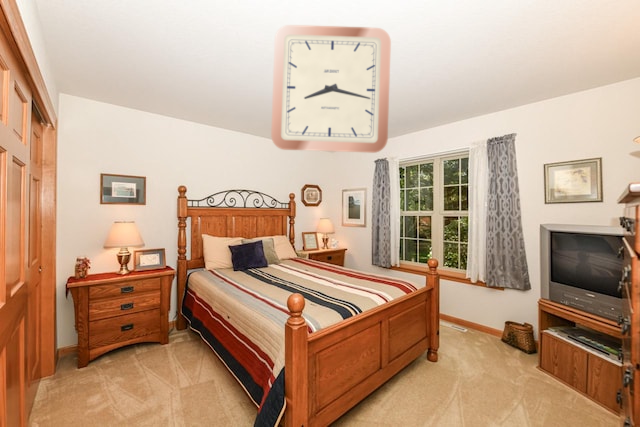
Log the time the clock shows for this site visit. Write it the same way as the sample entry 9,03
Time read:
8,17
